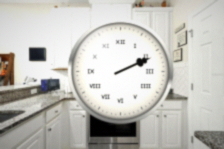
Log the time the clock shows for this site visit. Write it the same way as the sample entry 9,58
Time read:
2,11
